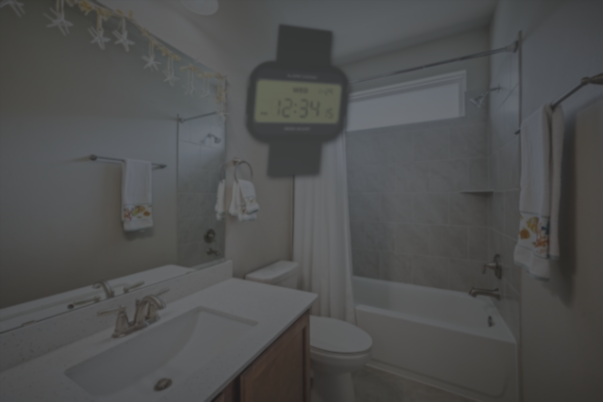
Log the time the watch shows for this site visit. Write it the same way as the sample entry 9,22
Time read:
12,34
